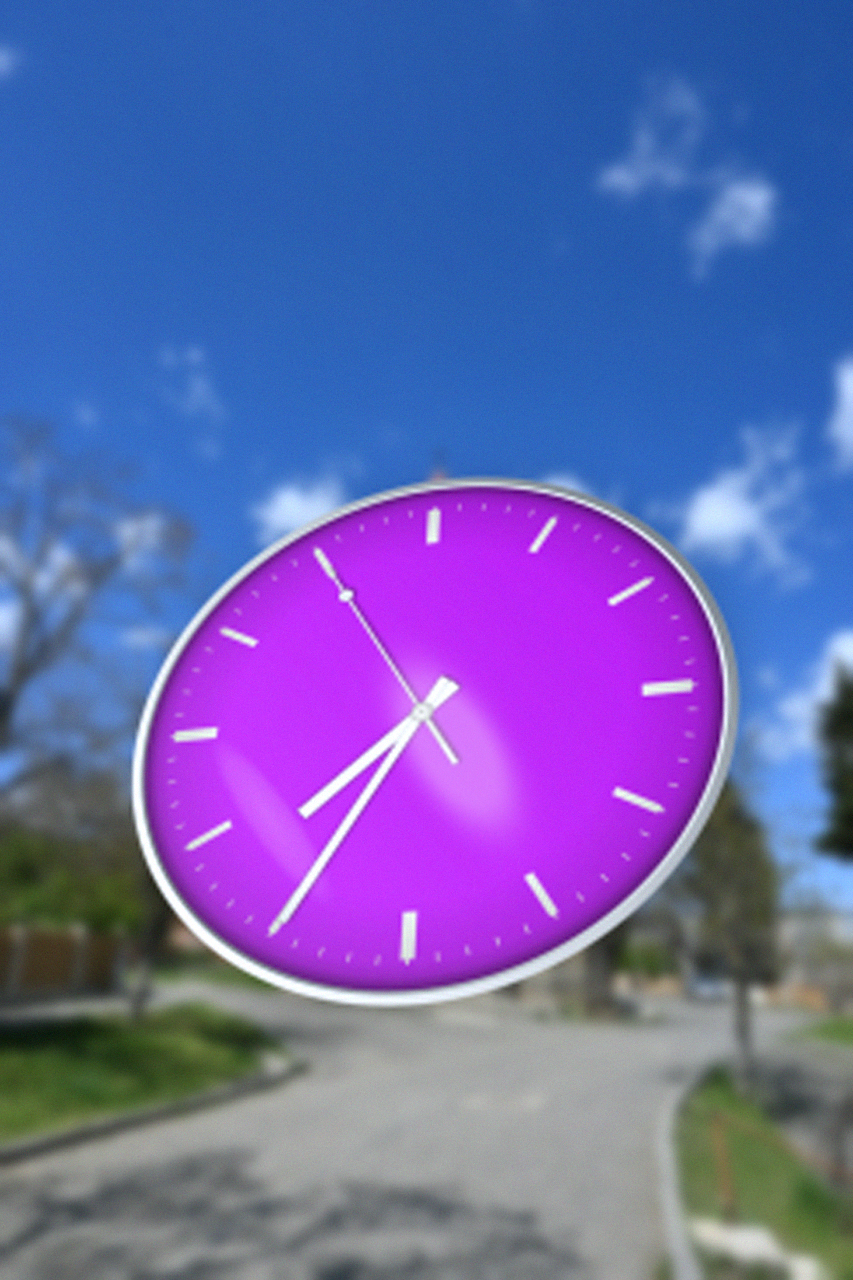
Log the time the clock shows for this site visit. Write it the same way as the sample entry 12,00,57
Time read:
7,34,55
